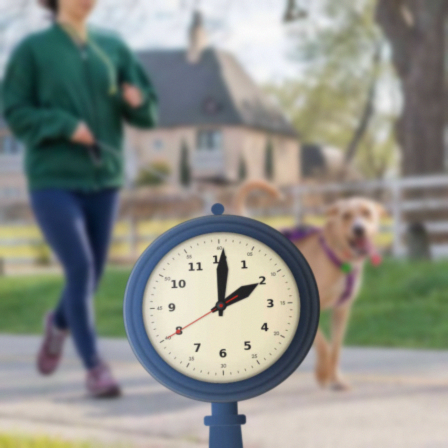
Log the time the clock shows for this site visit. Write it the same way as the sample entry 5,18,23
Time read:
2,00,40
